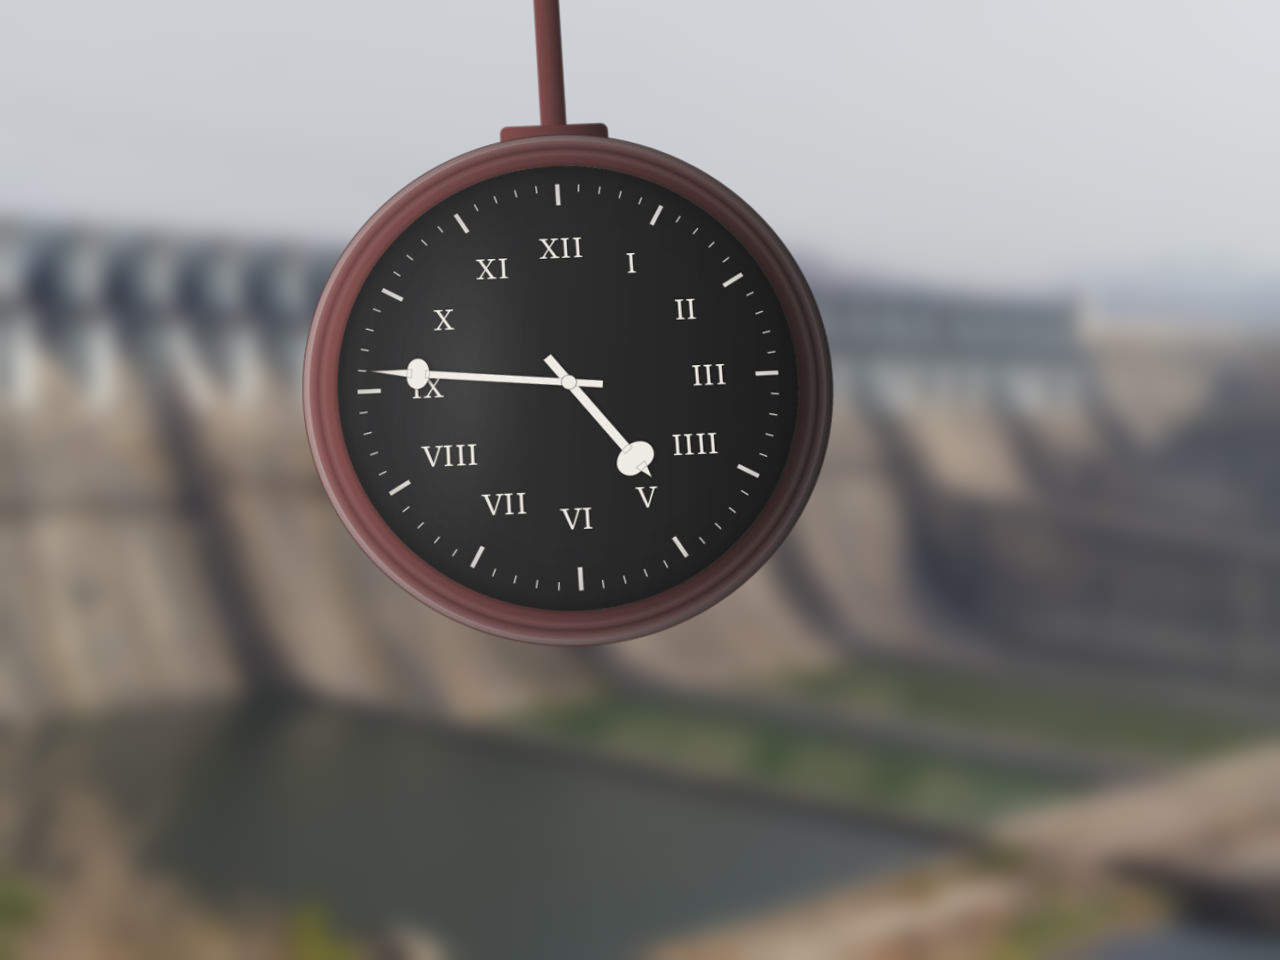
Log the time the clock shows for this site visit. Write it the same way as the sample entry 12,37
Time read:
4,46
